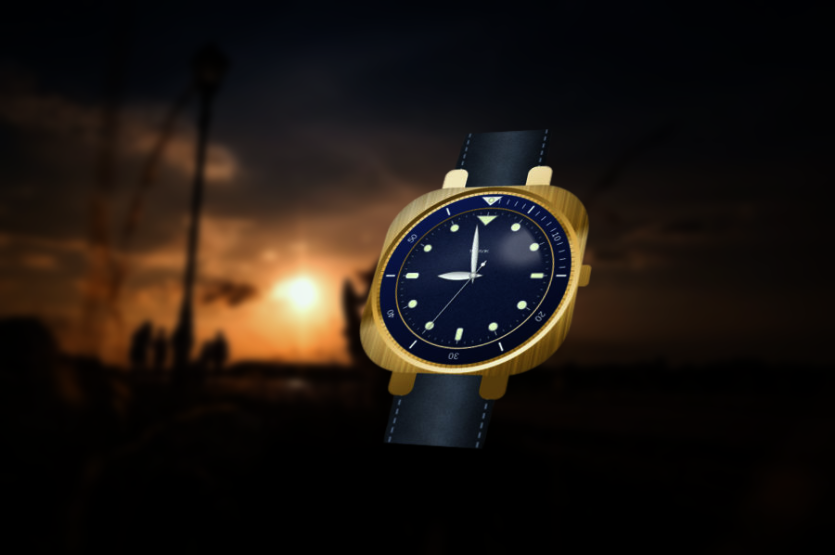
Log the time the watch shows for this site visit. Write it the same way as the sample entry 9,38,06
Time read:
8,58,35
